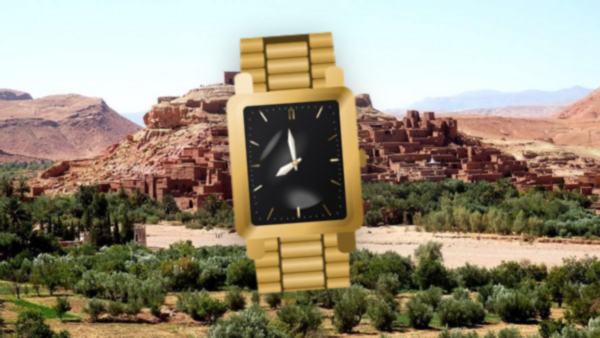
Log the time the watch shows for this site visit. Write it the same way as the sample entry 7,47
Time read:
7,59
